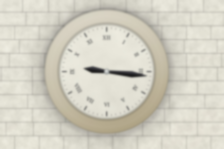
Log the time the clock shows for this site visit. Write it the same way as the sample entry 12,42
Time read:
9,16
